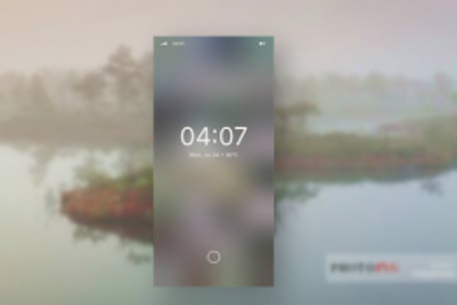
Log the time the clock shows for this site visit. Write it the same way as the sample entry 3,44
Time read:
4,07
